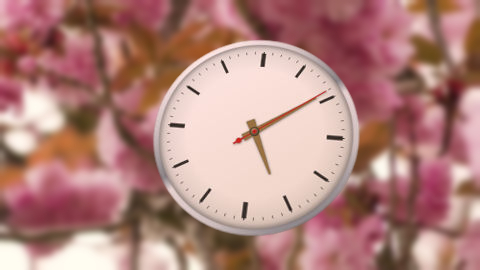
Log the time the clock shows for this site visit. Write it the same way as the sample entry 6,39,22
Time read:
5,09,09
